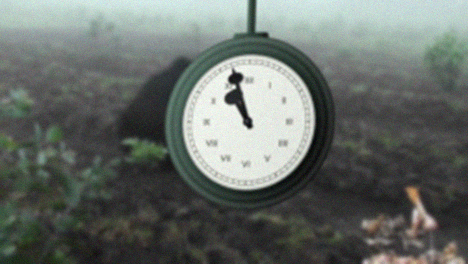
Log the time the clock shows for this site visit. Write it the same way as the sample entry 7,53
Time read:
10,57
